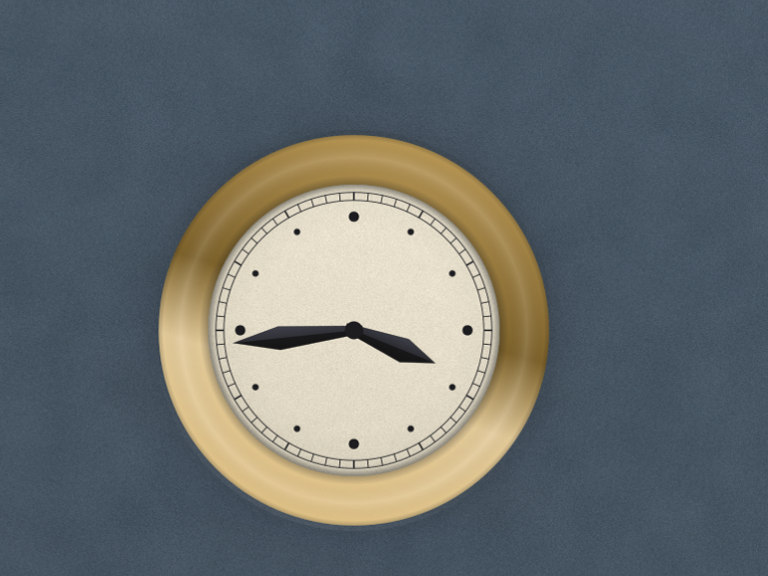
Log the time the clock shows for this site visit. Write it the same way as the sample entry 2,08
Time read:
3,44
